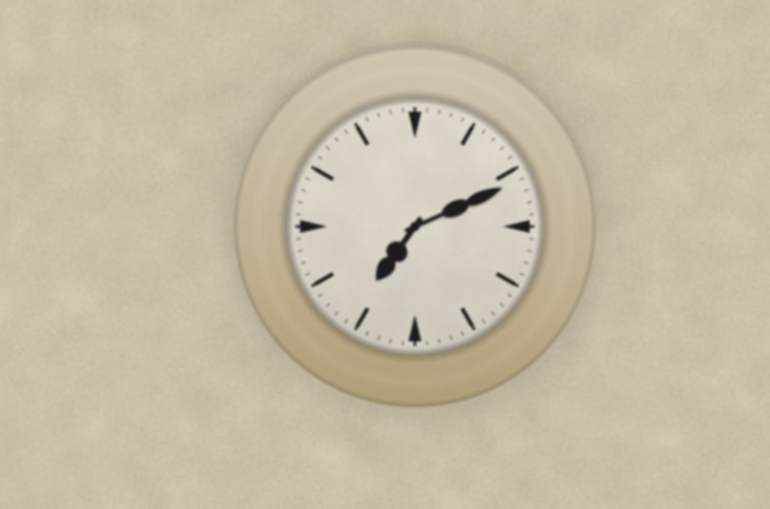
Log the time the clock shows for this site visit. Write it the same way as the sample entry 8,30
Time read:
7,11
